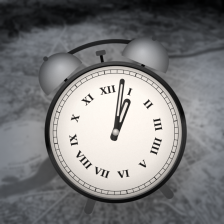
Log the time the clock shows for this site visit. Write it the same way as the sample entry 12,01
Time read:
1,03
